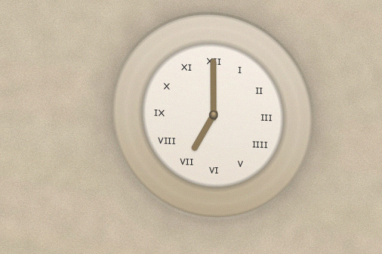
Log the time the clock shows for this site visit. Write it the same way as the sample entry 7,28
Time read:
7,00
